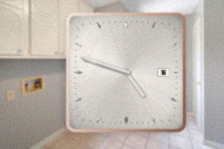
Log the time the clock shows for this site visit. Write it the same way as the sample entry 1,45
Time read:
4,48
